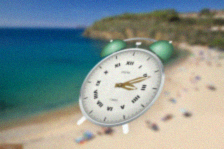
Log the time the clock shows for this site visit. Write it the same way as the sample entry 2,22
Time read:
3,11
